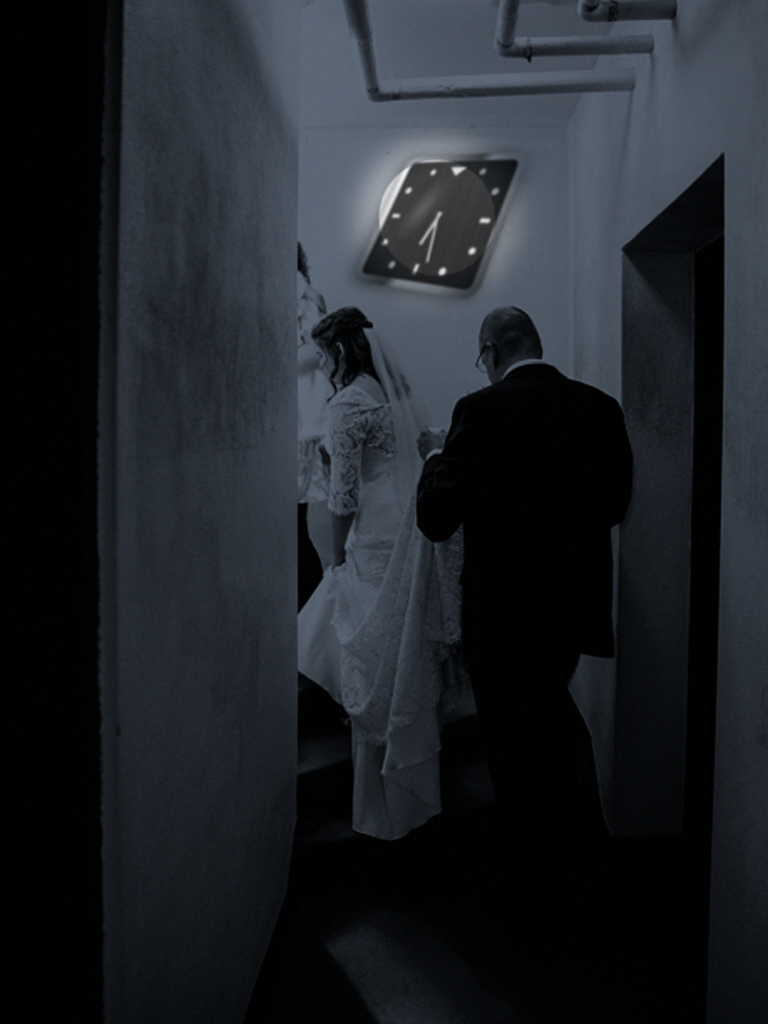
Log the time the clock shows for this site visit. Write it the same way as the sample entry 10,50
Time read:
6,28
